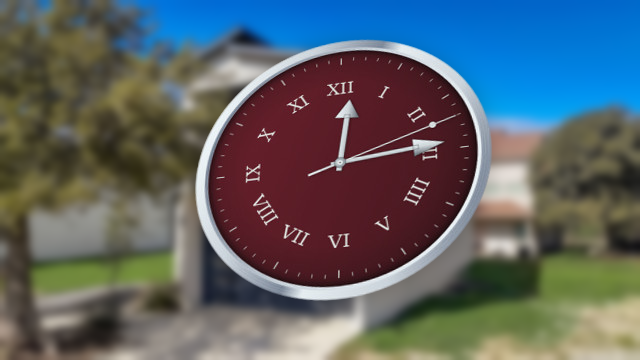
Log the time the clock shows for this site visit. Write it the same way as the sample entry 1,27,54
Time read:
12,14,12
